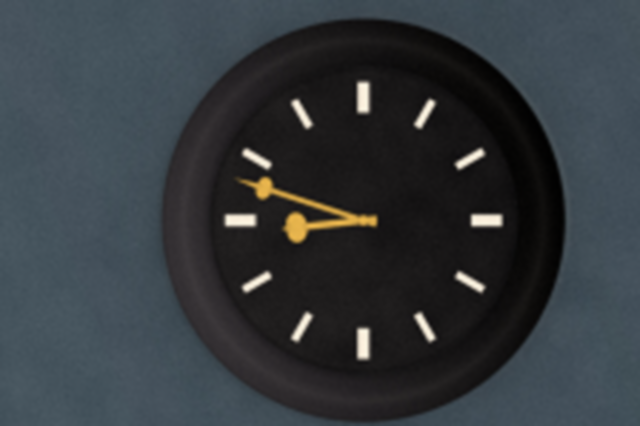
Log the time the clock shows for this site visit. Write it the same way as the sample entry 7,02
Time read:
8,48
